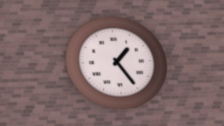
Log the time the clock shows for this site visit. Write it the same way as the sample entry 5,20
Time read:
1,25
